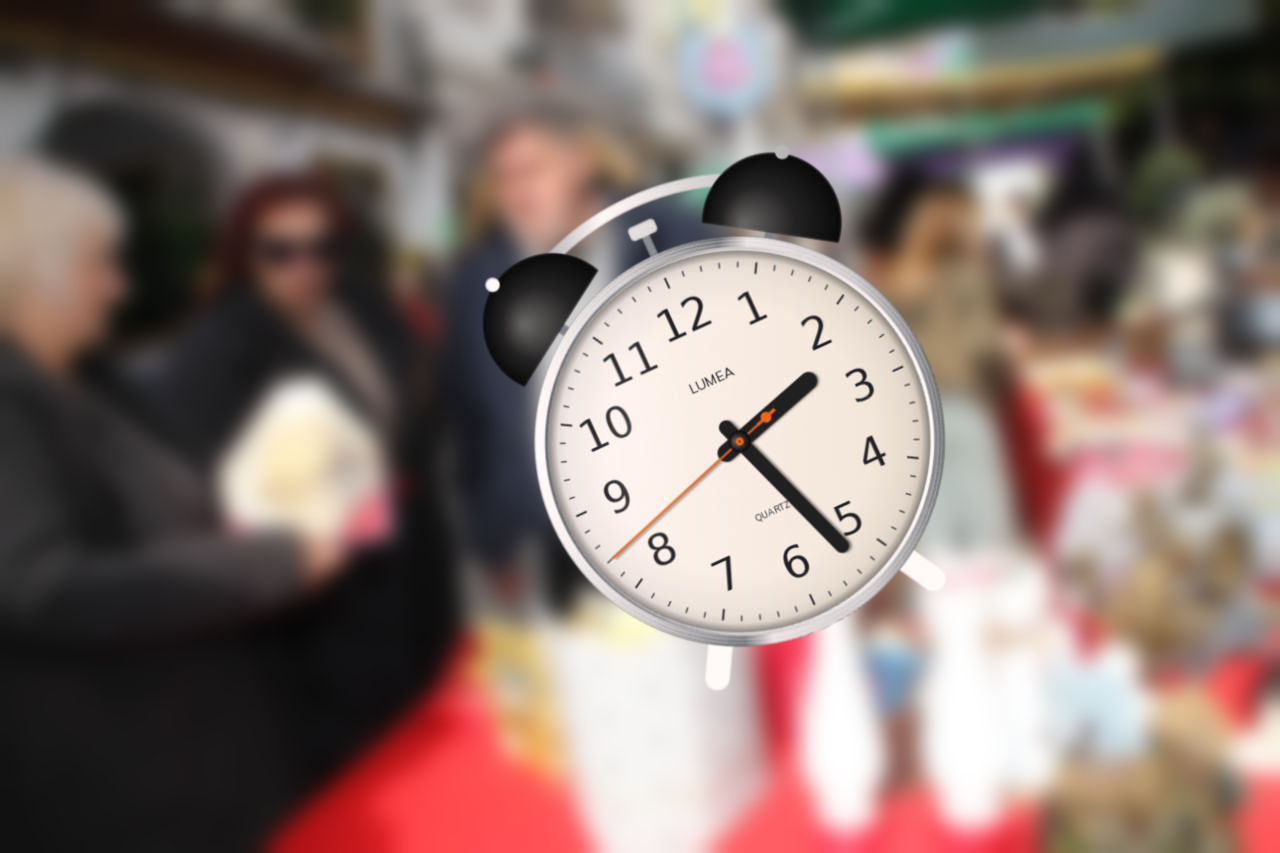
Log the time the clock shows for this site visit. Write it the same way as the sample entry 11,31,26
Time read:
2,26,42
